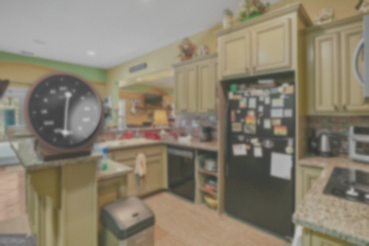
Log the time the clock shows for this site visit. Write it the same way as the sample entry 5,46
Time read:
12,32
